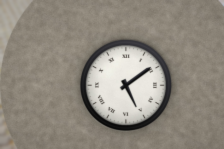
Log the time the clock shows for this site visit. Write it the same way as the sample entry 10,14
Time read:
5,09
